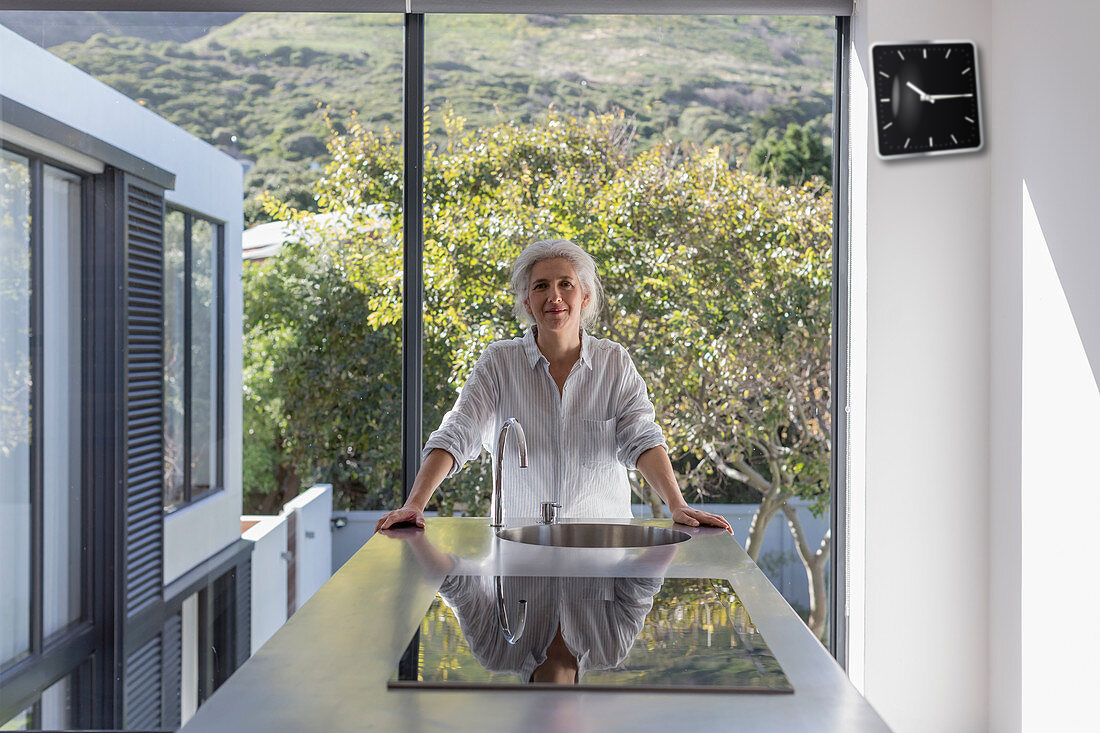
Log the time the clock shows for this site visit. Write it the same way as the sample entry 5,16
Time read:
10,15
